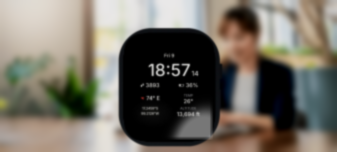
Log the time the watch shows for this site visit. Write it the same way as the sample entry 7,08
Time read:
18,57
